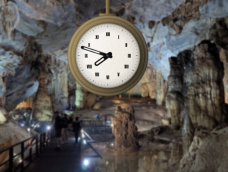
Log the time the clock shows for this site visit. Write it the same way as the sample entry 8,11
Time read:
7,48
